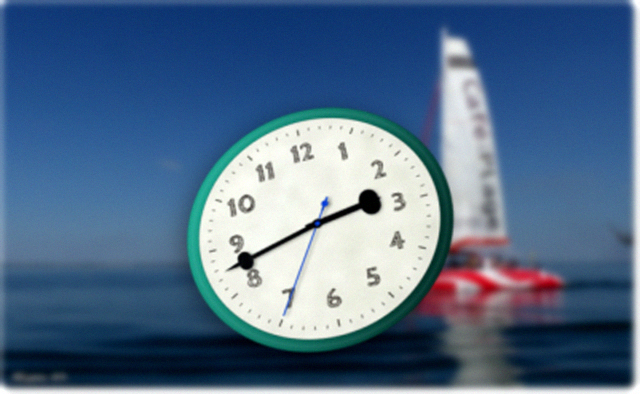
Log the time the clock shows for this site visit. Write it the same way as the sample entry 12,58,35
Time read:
2,42,35
